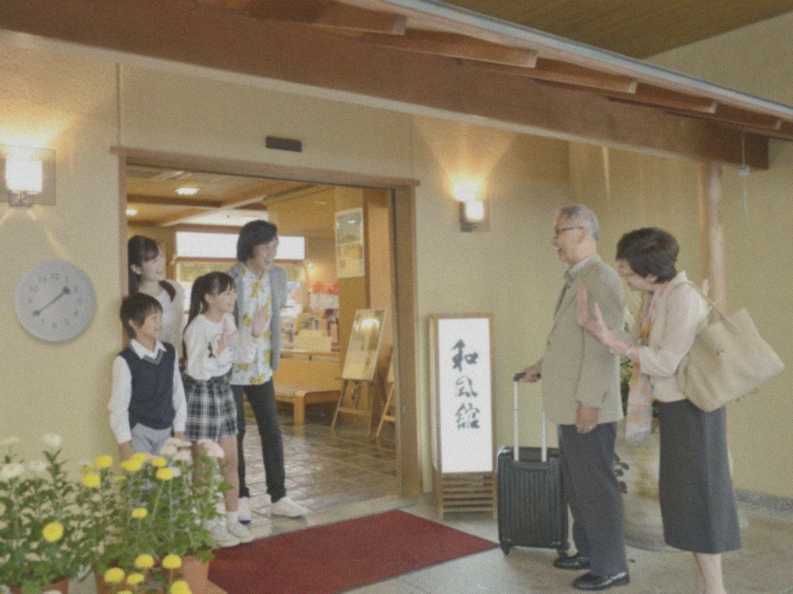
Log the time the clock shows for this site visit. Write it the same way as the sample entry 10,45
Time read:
1,39
